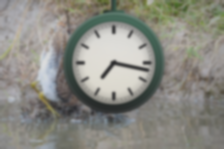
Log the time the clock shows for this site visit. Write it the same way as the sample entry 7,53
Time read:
7,17
